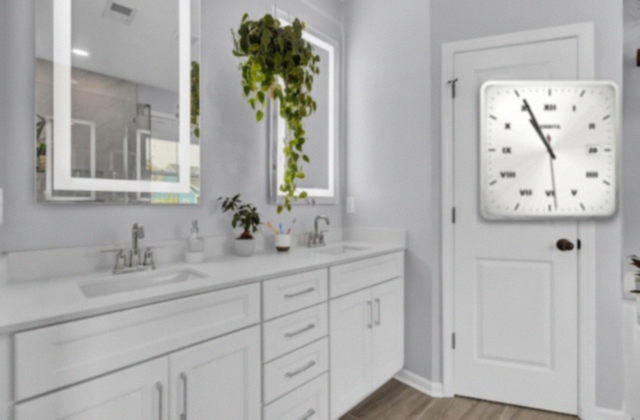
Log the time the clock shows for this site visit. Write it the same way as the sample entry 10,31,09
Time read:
10,55,29
